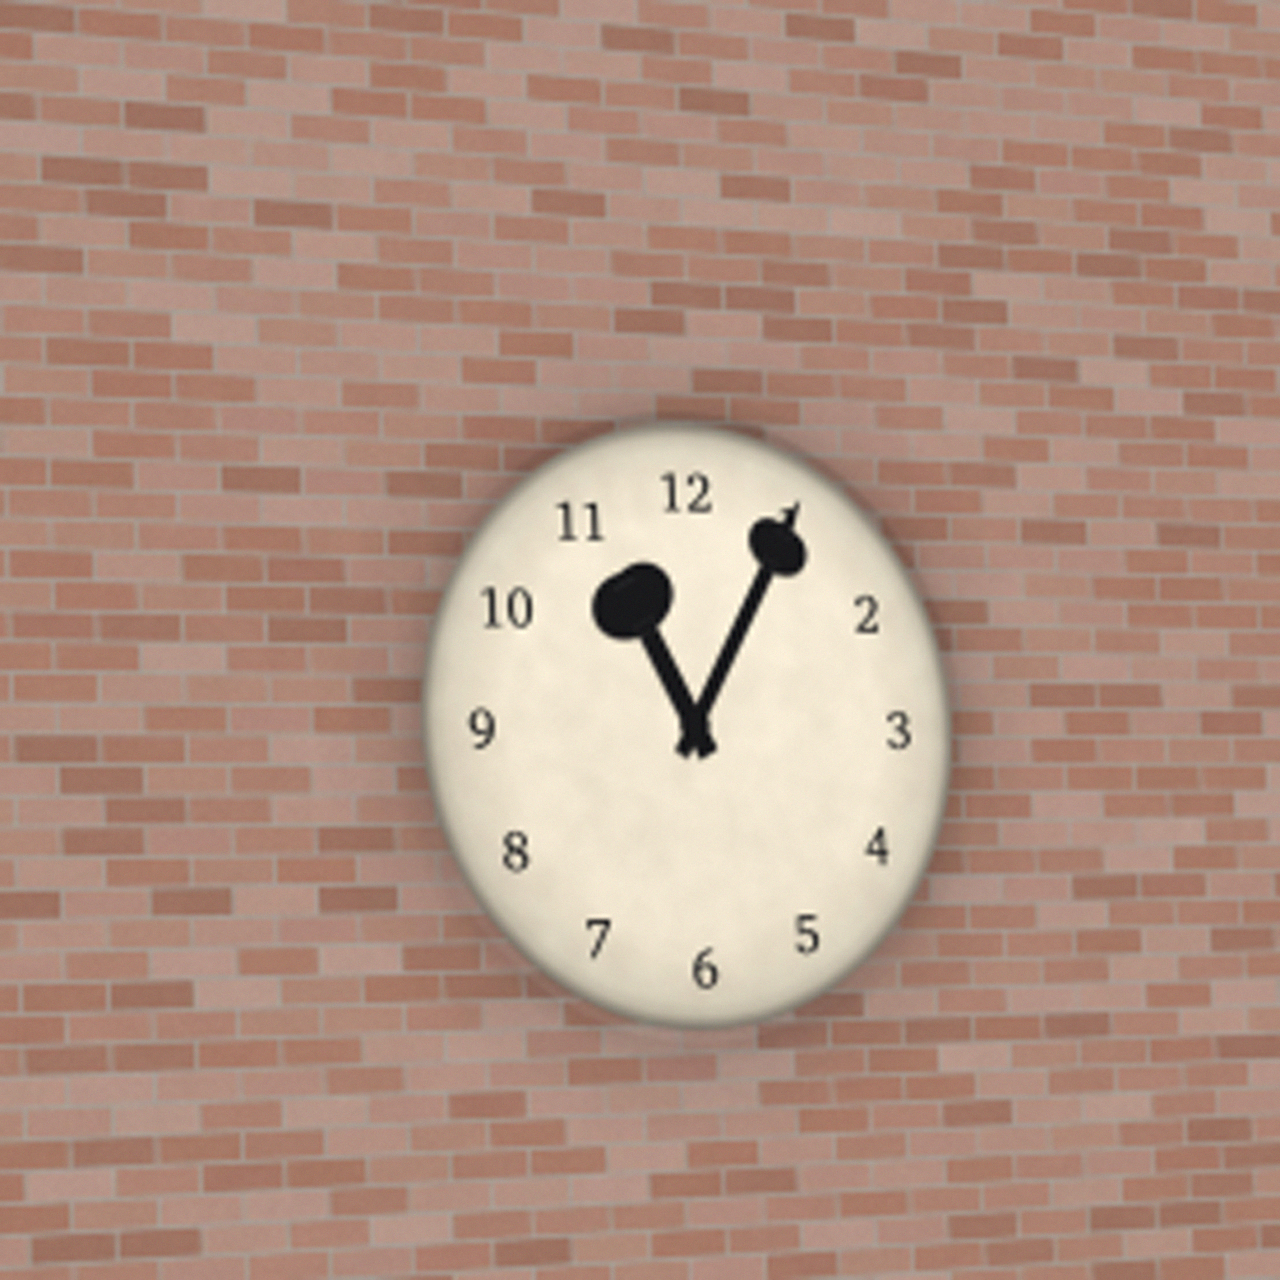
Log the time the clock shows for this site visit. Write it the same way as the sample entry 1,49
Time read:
11,05
